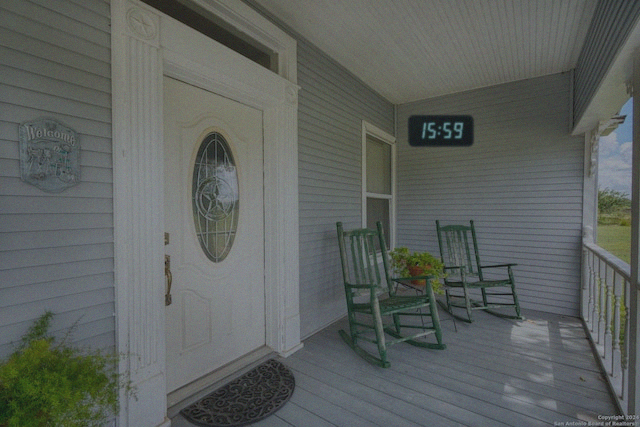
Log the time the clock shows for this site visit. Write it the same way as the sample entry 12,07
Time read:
15,59
